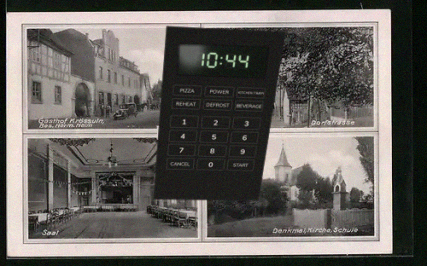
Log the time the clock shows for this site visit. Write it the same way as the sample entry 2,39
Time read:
10,44
